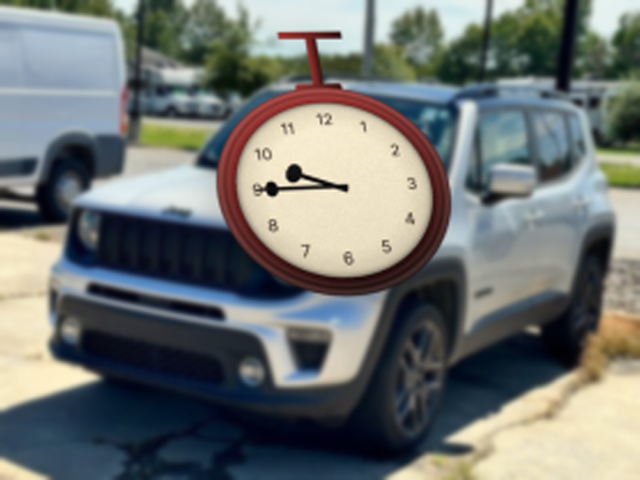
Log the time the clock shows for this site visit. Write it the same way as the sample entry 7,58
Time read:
9,45
